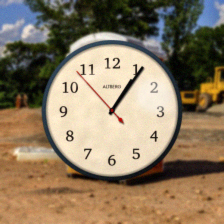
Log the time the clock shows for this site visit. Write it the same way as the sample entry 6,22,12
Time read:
1,05,53
